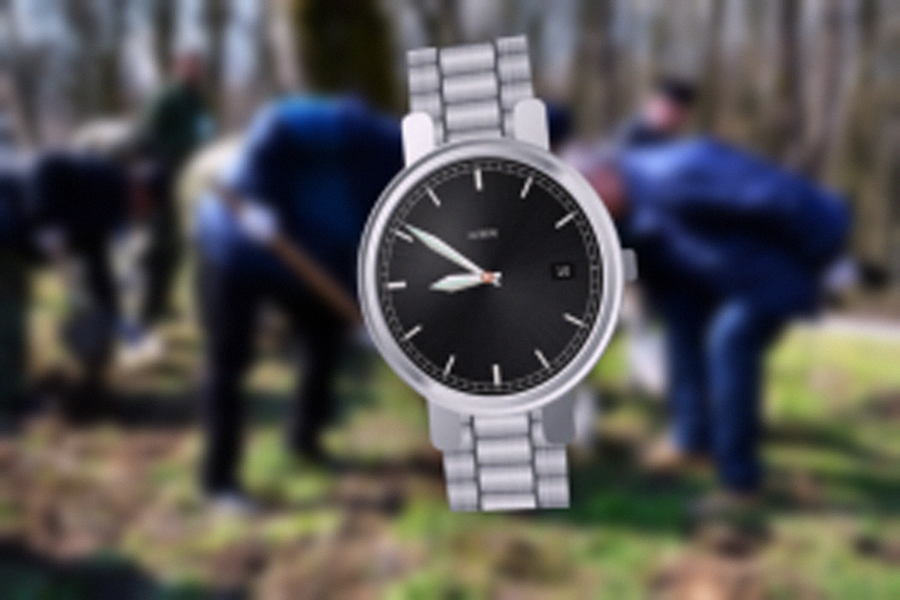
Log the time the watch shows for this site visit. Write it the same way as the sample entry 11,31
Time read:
8,51
